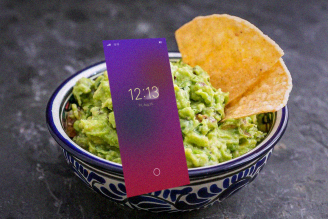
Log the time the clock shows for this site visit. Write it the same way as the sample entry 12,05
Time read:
12,13
